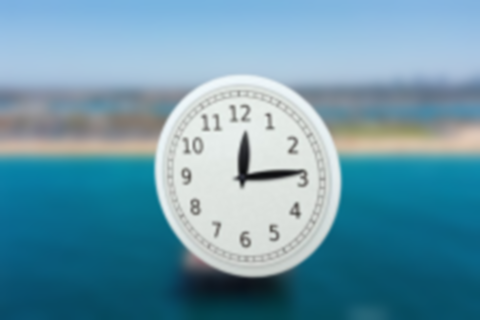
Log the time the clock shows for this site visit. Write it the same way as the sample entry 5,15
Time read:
12,14
